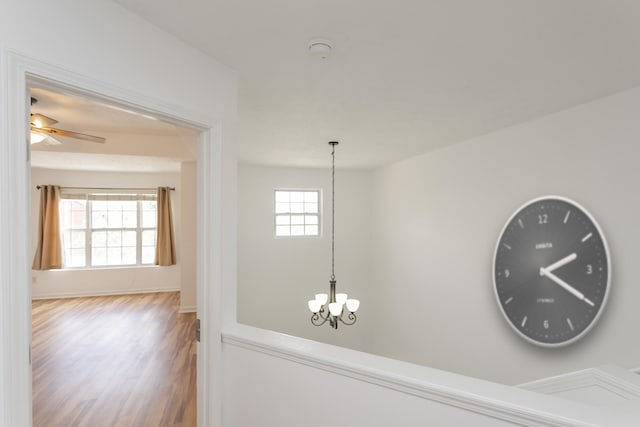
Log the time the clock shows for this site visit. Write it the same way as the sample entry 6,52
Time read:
2,20
